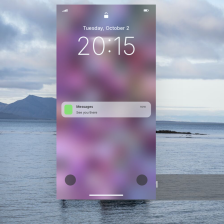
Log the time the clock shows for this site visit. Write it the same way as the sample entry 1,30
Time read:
20,15
